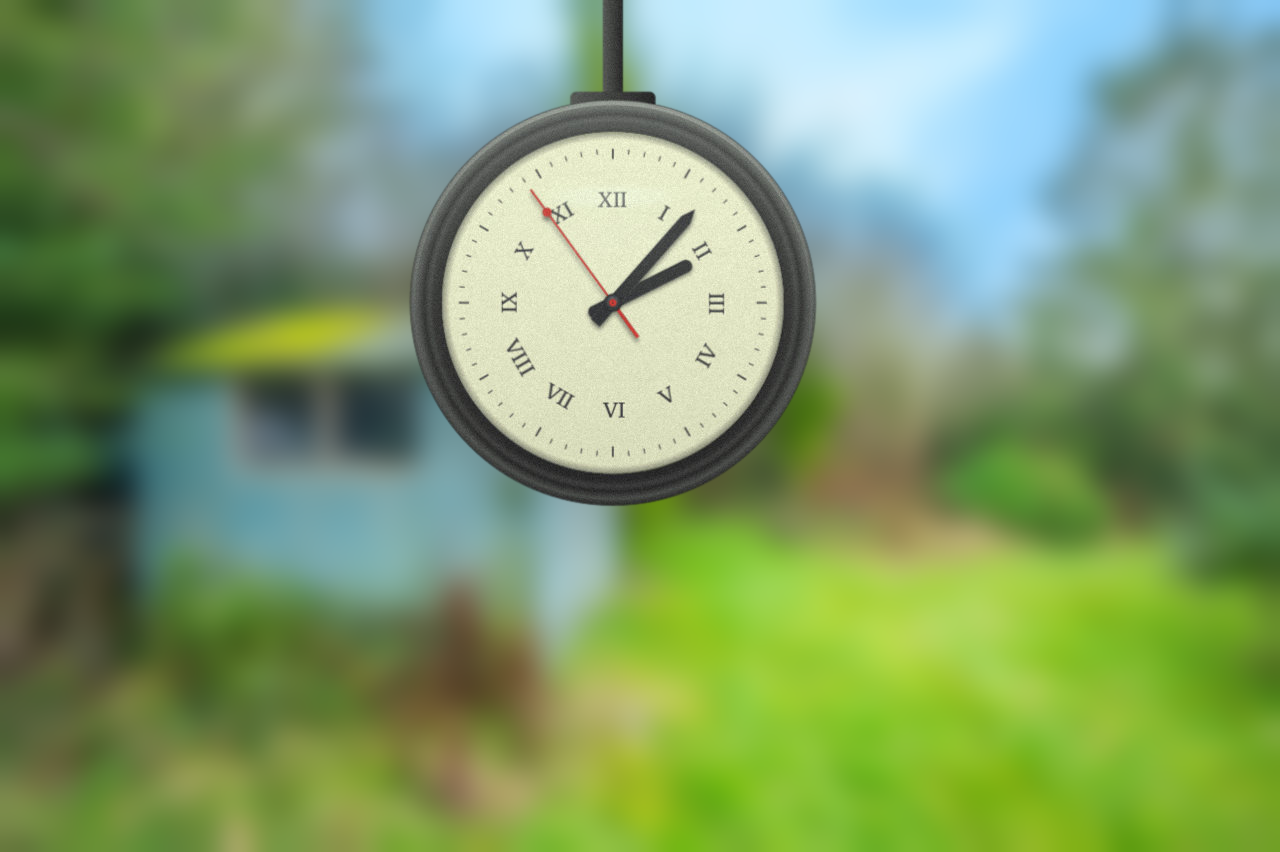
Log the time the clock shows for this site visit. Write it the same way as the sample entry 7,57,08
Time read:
2,06,54
